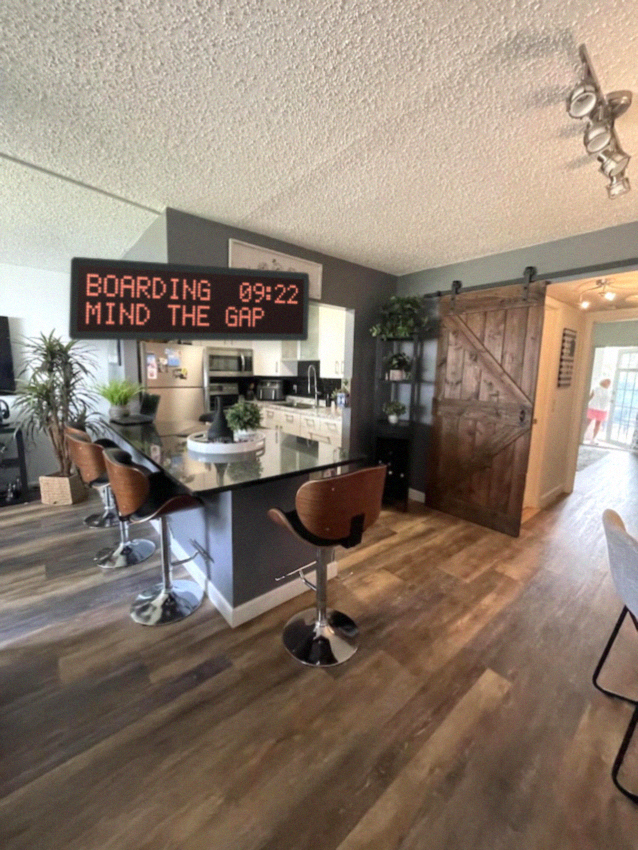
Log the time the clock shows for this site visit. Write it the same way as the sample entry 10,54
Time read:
9,22
